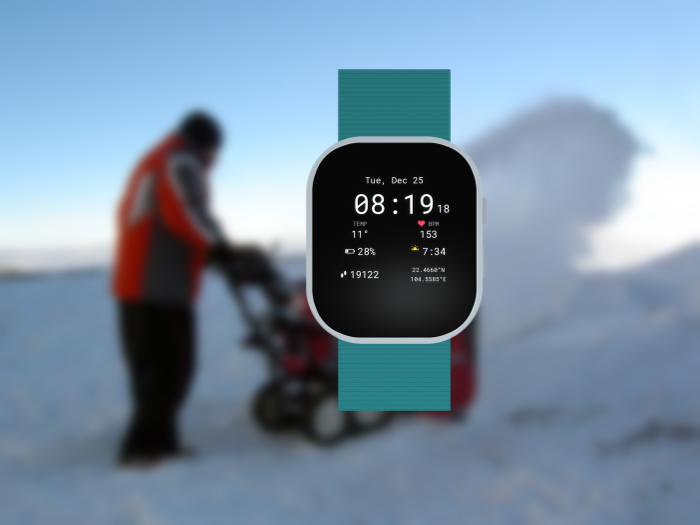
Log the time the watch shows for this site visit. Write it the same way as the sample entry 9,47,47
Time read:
8,19,18
